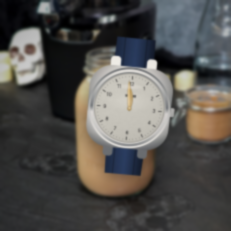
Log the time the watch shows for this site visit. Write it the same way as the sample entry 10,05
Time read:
11,59
